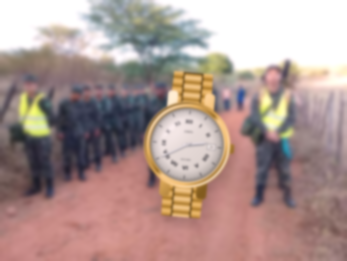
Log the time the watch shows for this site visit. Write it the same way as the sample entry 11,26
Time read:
2,40
